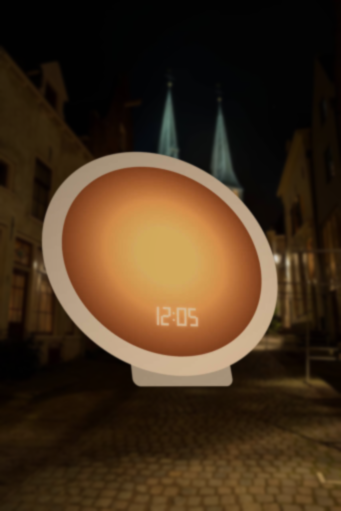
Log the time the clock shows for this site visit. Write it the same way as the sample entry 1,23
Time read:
12,05
